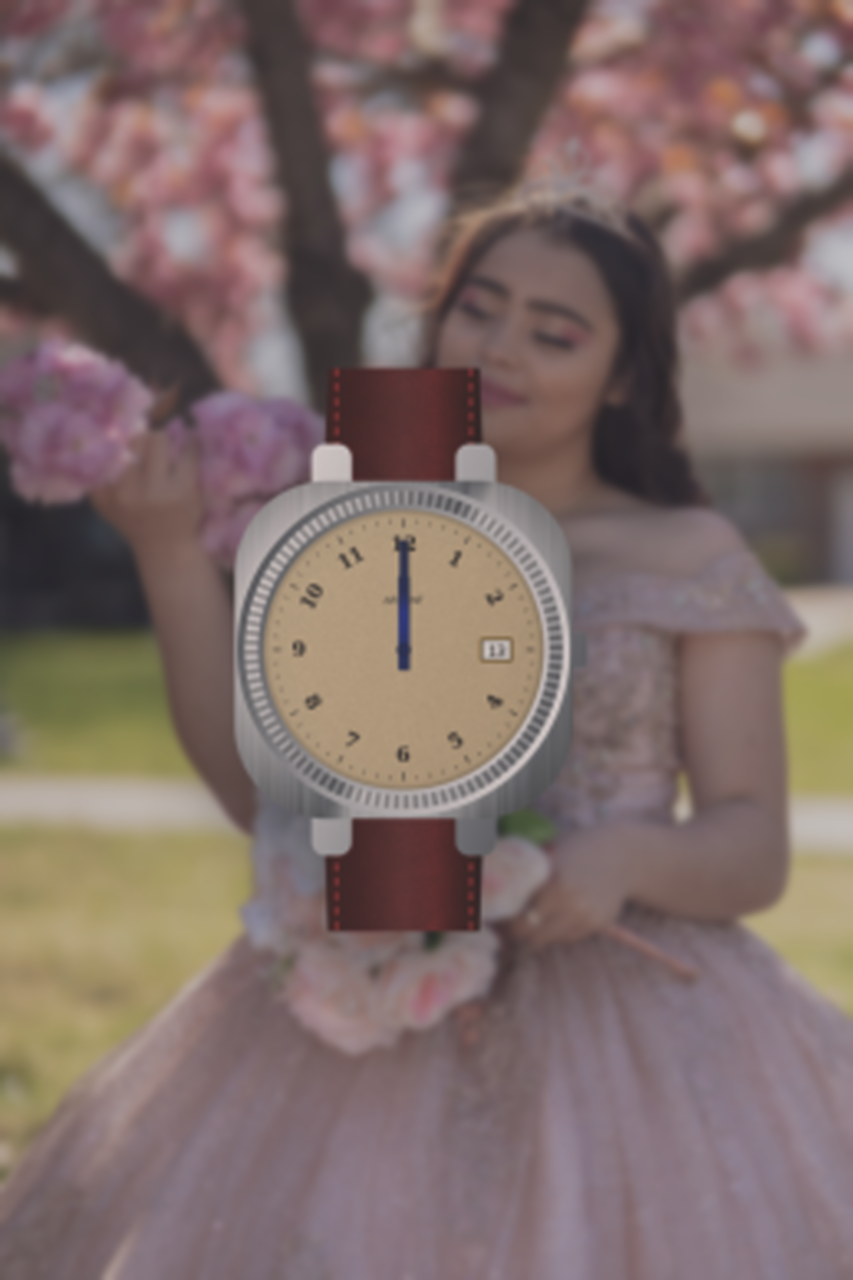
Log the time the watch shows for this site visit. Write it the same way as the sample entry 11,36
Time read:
12,00
